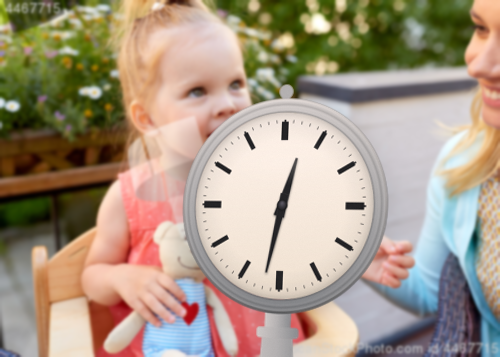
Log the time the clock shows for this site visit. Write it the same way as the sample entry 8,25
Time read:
12,32
